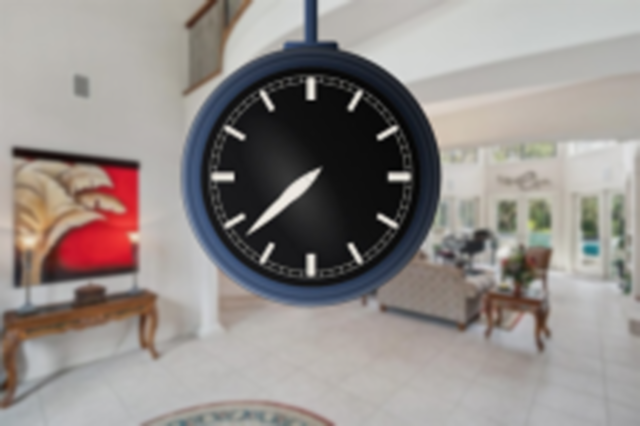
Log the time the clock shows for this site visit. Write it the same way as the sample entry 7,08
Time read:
7,38
